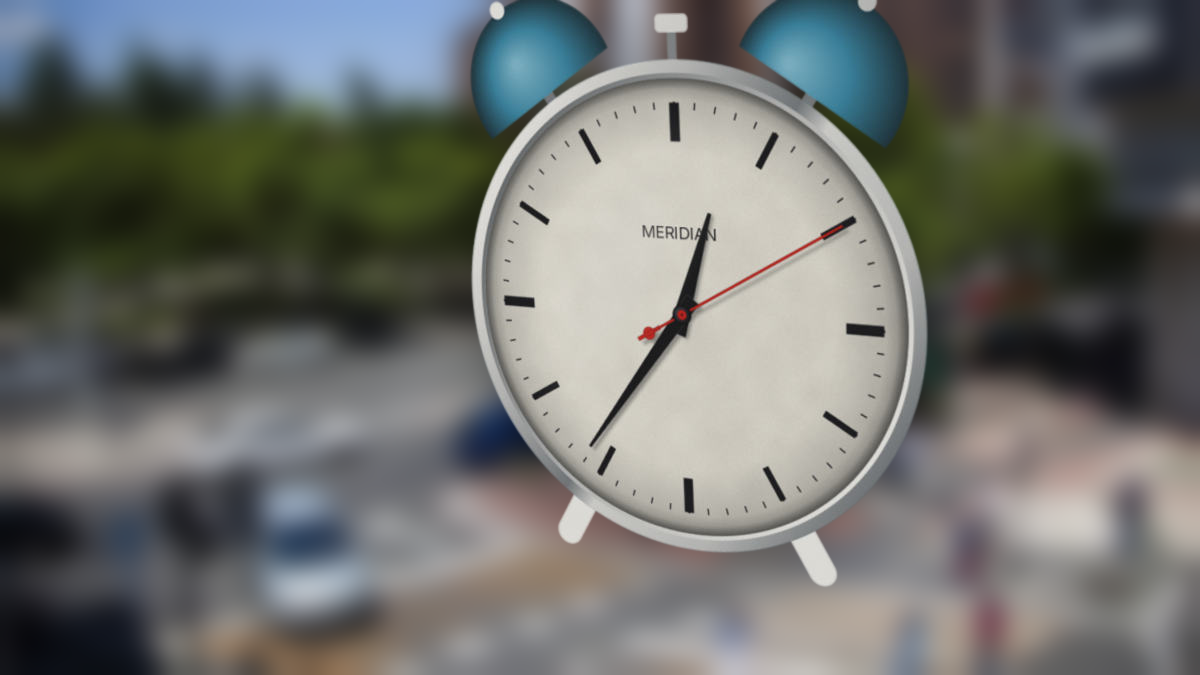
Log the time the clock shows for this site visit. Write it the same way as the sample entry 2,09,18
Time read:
12,36,10
